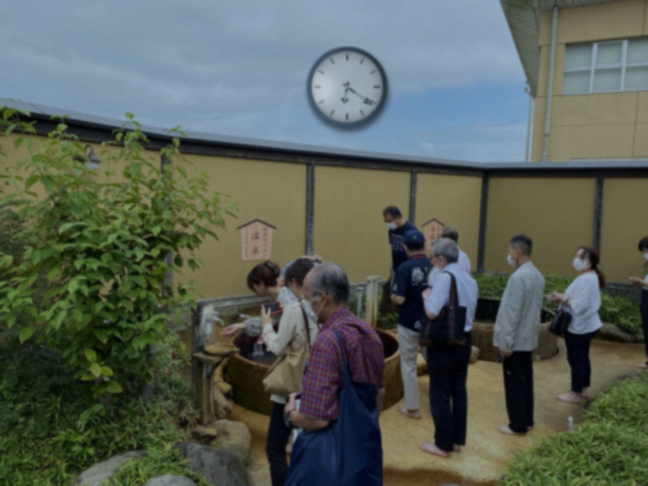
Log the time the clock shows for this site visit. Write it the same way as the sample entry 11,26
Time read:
6,21
